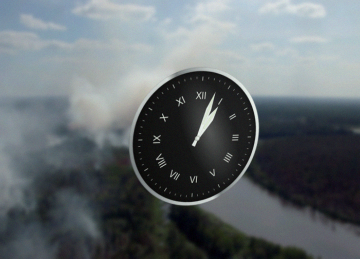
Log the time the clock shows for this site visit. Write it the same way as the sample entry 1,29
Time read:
1,03
